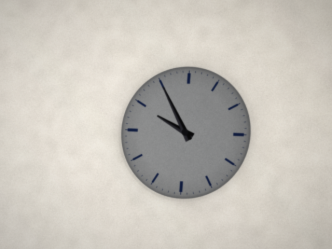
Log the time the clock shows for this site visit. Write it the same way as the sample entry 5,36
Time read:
9,55
